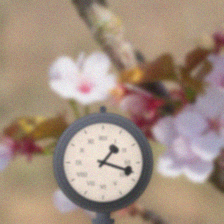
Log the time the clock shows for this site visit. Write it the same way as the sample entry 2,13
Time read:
1,18
